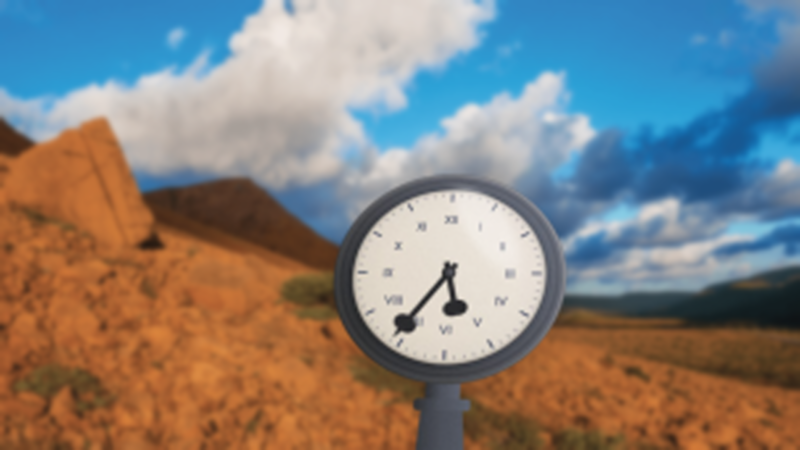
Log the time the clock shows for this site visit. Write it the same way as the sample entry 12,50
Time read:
5,36
